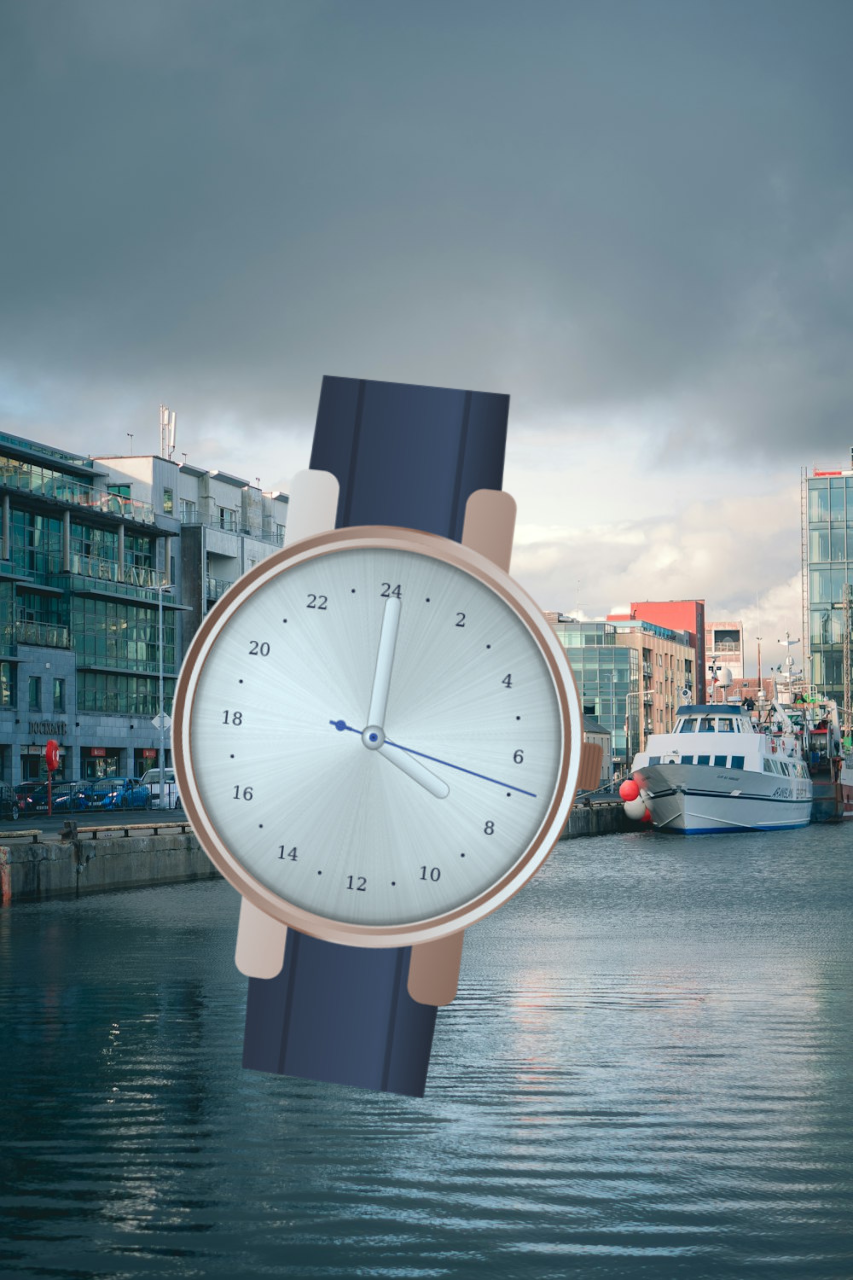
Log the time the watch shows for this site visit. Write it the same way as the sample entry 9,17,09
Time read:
8,00,17
